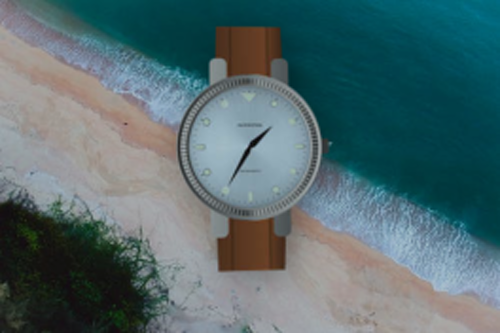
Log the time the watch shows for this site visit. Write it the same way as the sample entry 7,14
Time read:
1,35
